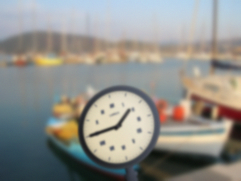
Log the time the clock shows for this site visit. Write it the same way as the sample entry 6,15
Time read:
1,45
